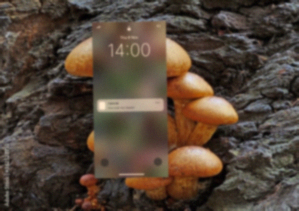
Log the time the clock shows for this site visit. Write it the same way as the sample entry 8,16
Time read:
14,00
